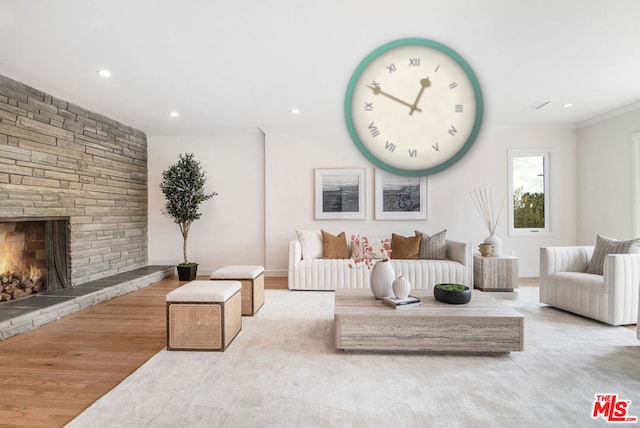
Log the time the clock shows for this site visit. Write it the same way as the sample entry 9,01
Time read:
12,49
